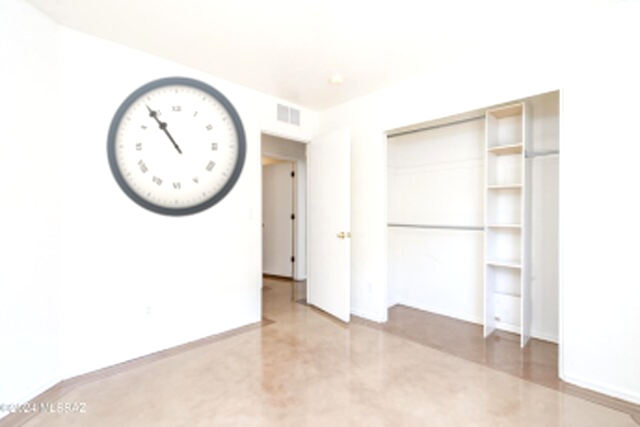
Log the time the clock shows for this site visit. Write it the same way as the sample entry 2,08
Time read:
10,54
